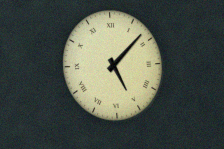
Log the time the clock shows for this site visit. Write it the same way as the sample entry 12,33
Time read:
5,08
